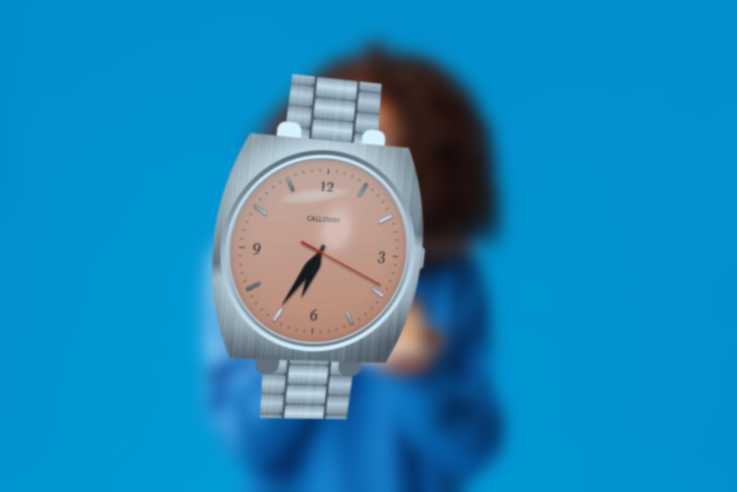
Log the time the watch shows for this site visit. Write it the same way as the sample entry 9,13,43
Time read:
6,35,19
